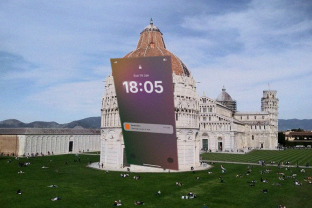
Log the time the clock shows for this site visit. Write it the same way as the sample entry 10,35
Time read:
18,05
